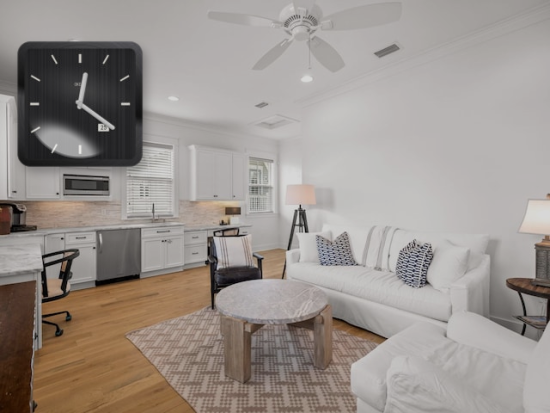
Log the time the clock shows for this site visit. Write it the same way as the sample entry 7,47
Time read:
12,21
